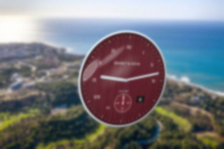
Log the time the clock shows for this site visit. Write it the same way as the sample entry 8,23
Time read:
9,13
